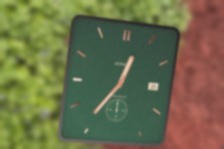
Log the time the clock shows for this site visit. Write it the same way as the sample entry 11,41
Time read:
12,36
